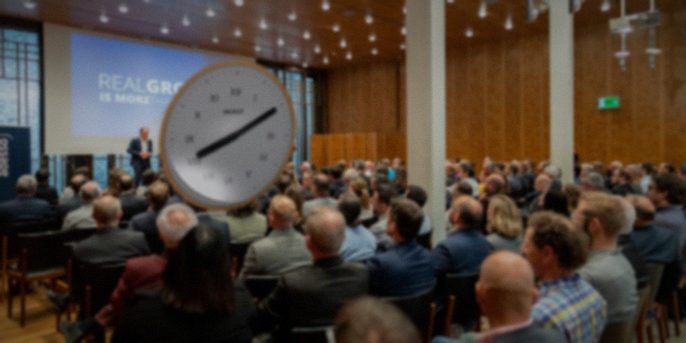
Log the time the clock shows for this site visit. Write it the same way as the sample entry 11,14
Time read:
8,10
